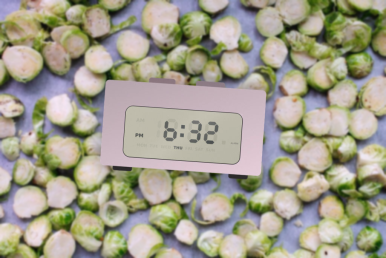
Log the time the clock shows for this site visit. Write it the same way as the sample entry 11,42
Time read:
6,32
